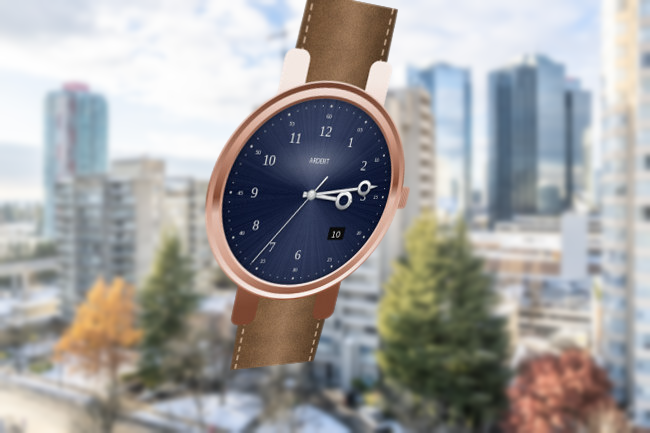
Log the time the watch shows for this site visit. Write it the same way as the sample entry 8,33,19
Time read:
3,13,36
